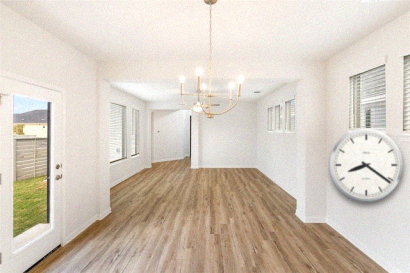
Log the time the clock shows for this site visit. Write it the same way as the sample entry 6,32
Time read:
8,21
